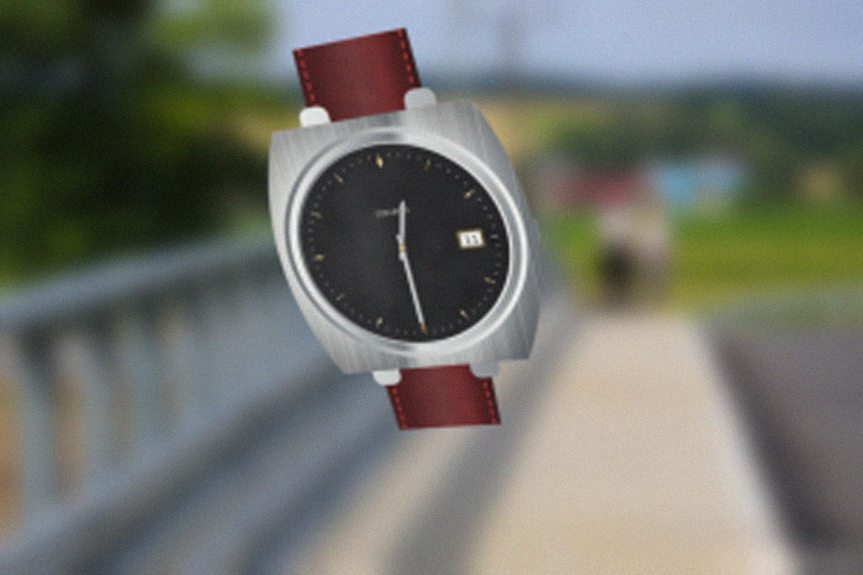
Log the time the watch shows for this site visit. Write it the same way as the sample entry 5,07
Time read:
12,30
